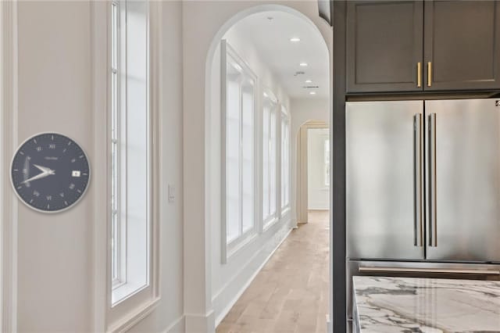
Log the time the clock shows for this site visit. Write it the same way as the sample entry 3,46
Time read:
9,41
